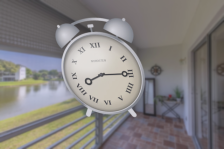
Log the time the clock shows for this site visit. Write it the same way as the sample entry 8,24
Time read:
8,15
